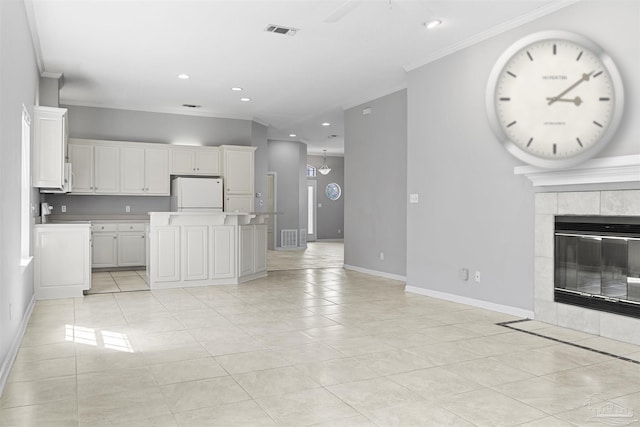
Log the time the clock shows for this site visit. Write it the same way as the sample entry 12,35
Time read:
3,09
